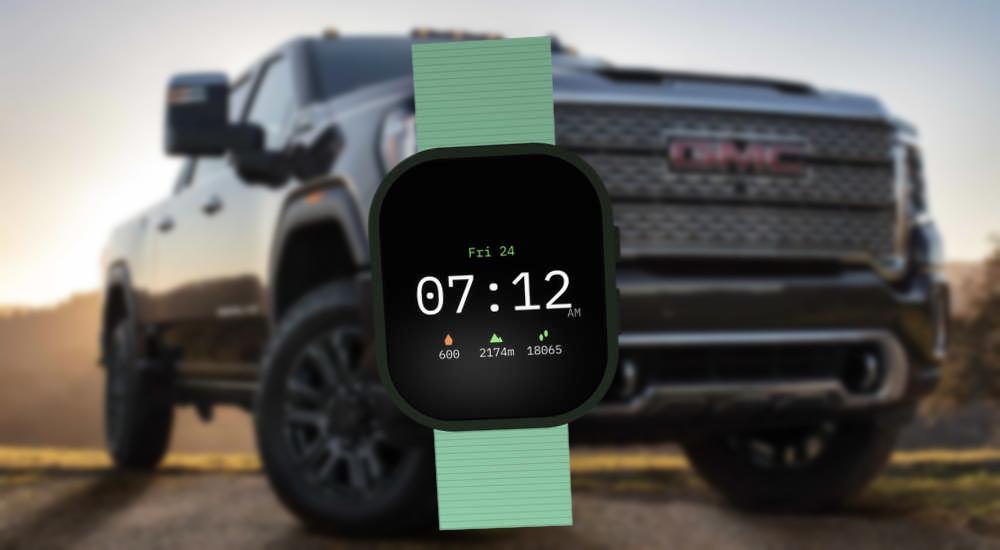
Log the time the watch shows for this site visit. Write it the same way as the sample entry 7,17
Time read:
7,12
